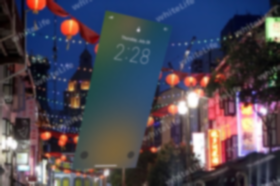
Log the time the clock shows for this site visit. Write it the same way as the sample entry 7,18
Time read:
2,28
